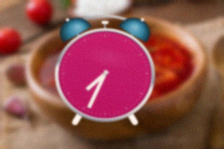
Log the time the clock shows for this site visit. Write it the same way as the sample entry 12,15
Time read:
7,34
